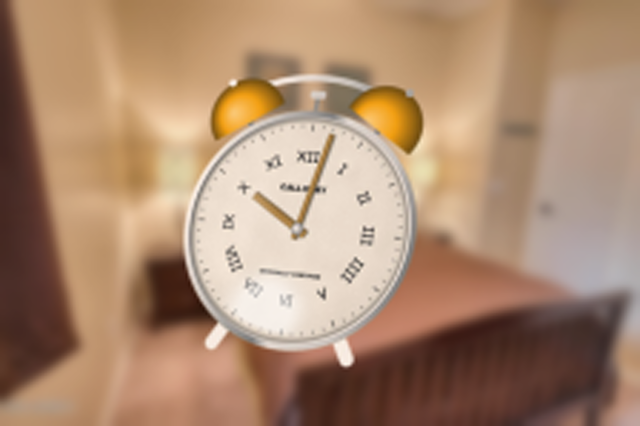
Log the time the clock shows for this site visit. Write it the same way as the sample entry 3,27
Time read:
10,02
